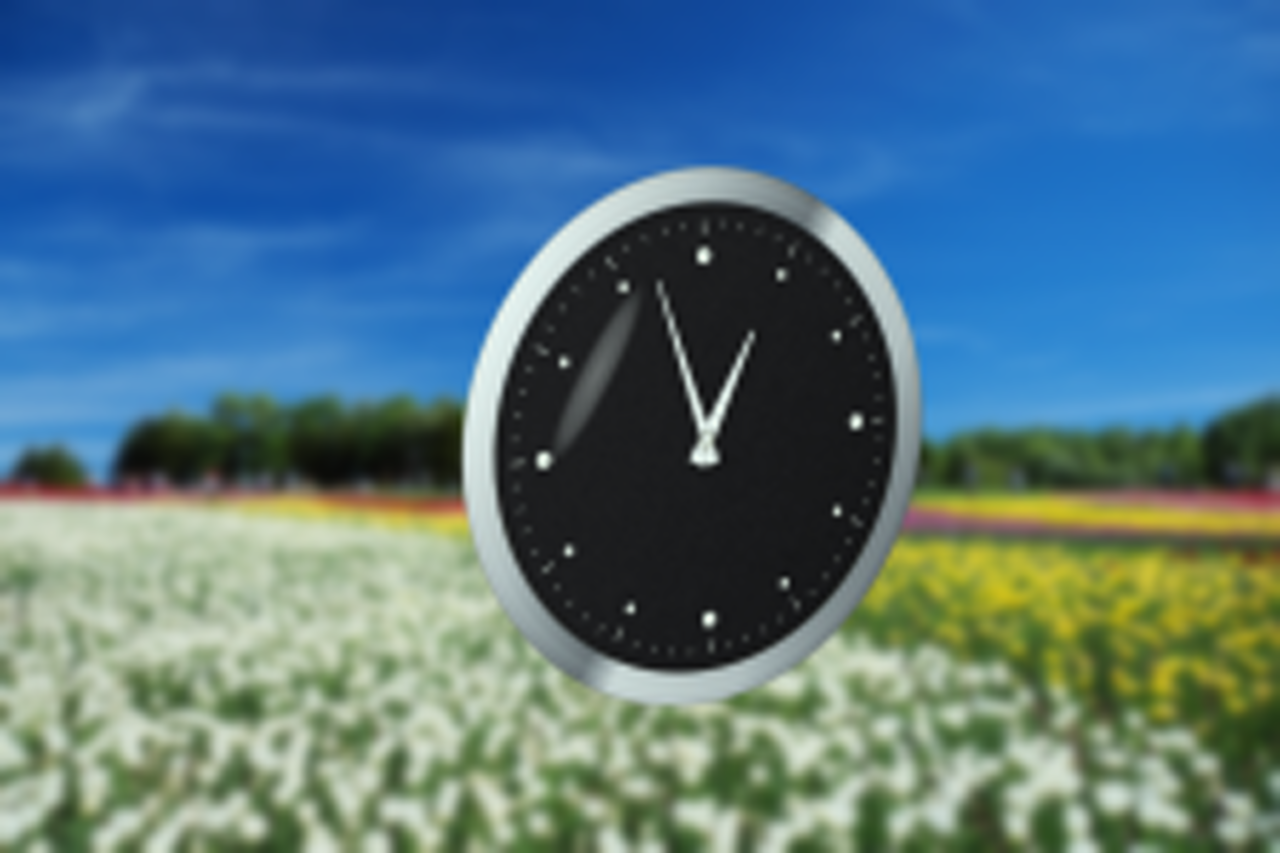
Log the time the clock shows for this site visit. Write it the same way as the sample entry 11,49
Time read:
12,57
